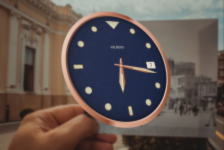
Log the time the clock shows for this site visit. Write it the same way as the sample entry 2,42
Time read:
6,17
